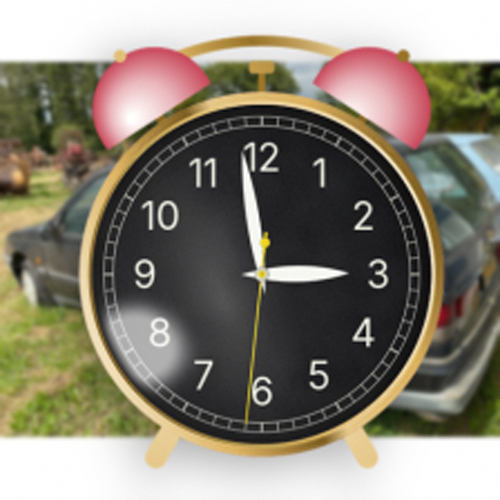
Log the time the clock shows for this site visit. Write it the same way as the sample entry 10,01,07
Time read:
2,58,31
